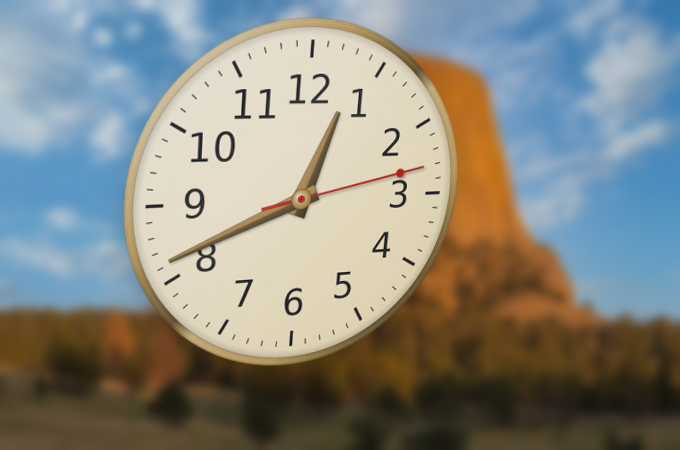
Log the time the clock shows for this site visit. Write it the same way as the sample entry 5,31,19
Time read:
12,41,13
